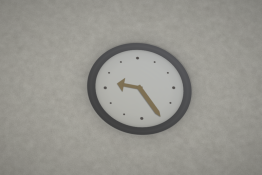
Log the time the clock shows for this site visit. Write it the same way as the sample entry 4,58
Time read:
9,25
